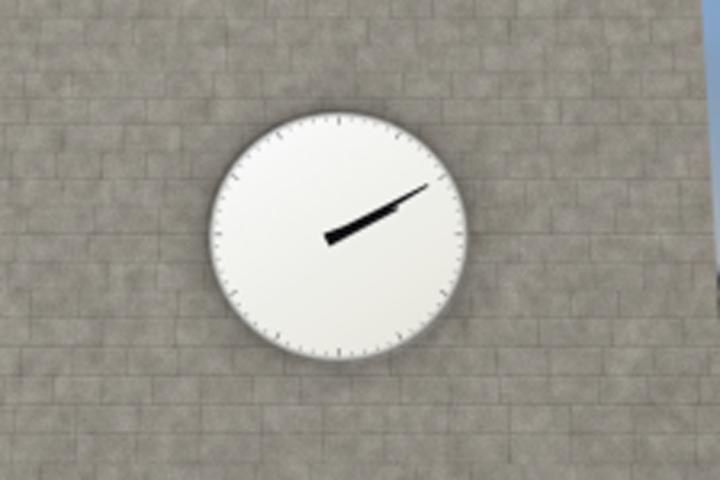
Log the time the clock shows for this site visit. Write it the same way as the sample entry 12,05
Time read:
2,10
